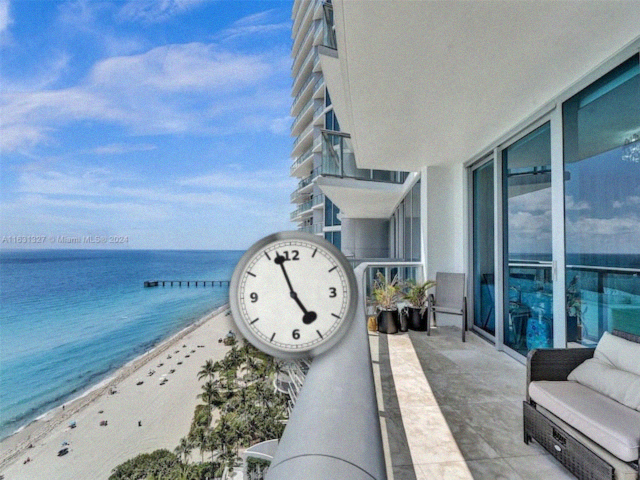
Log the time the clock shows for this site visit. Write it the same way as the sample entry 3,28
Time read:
4,57
